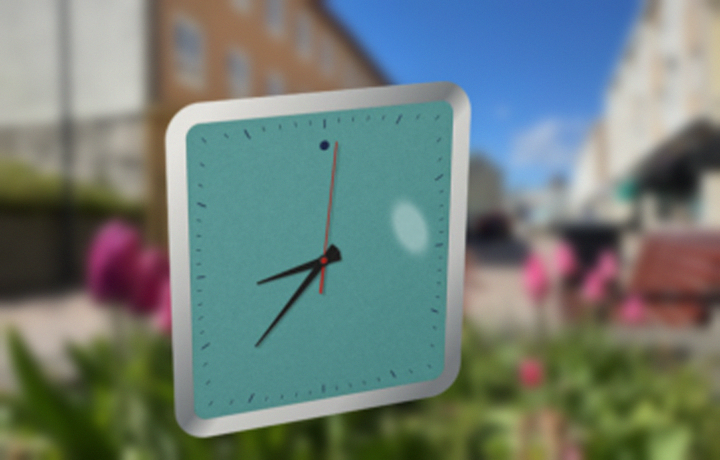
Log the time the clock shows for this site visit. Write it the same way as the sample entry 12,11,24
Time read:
8,37,01
